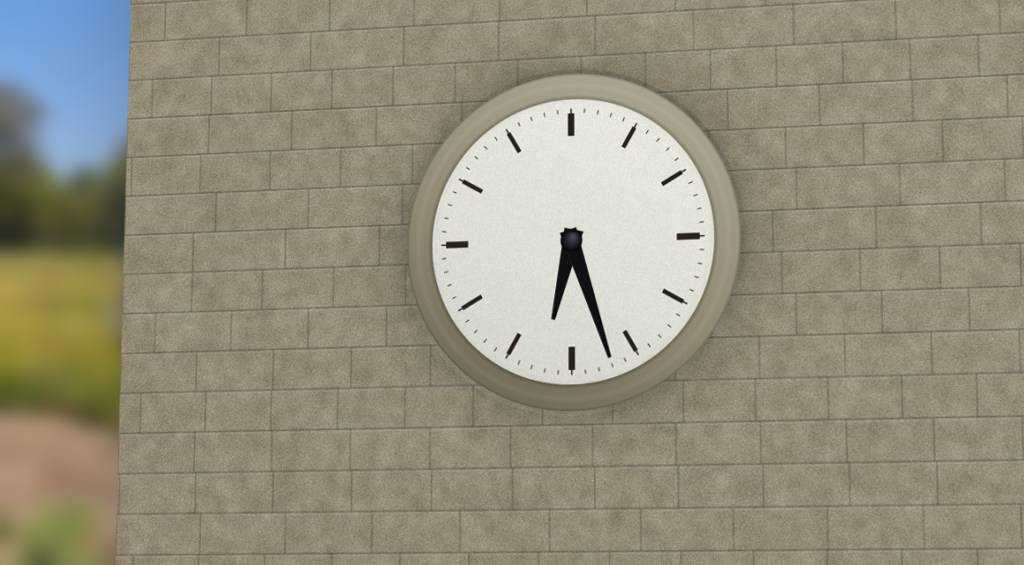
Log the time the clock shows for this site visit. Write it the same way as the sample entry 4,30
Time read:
6,27
